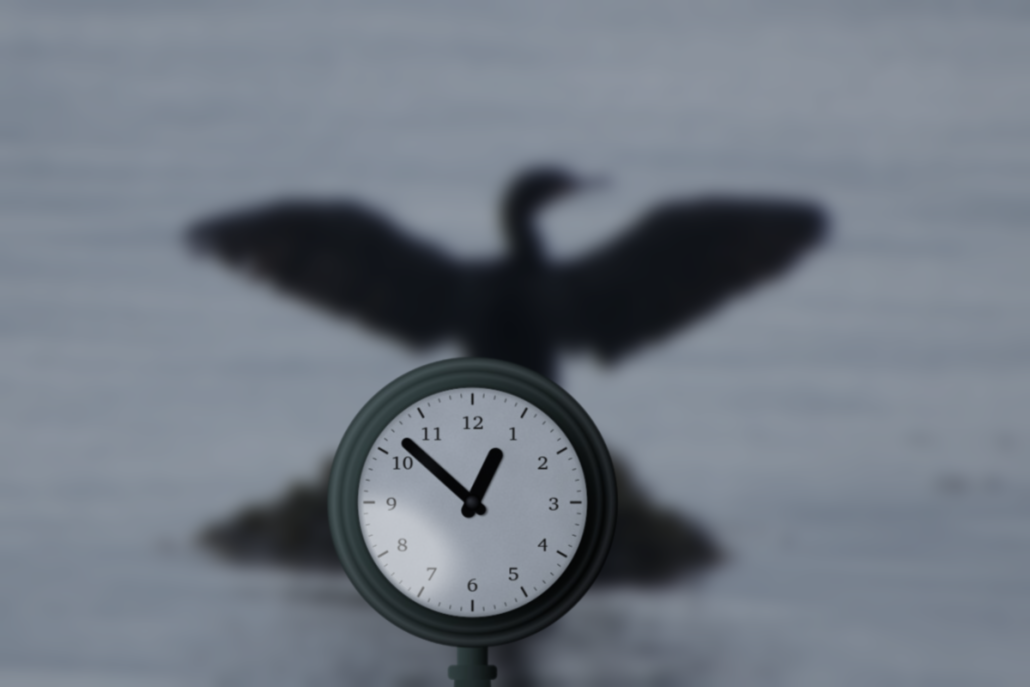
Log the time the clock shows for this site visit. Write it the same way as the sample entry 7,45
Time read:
12,52
